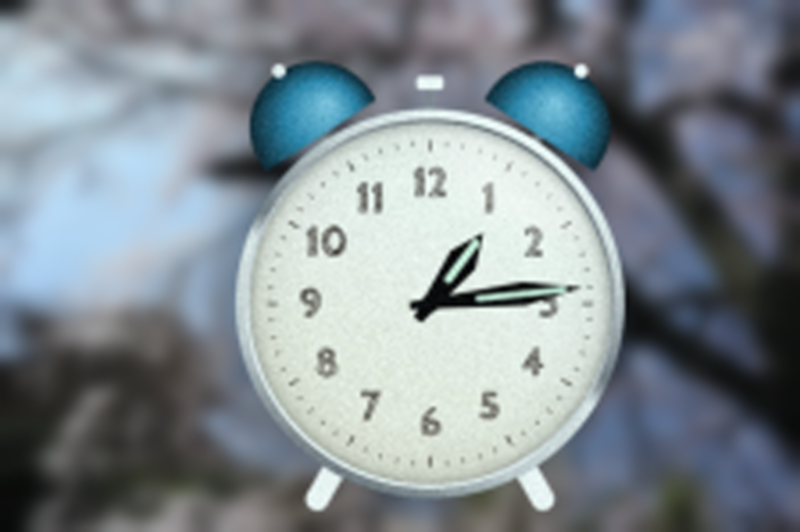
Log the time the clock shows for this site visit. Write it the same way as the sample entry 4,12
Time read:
1,14
